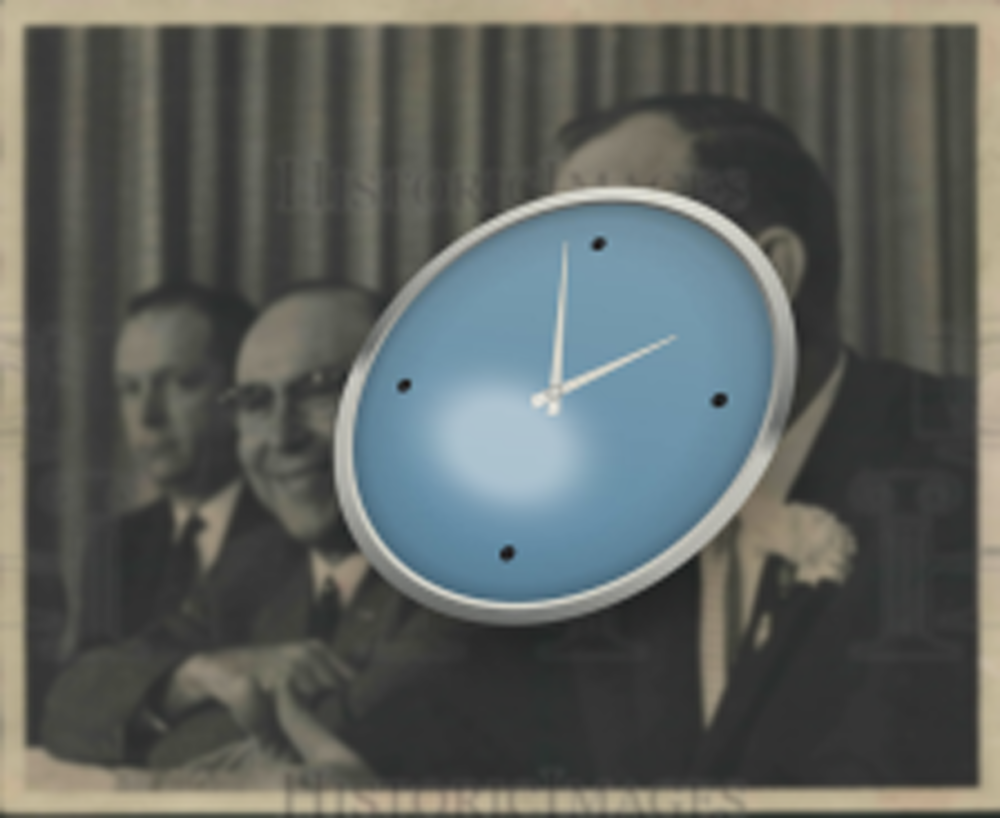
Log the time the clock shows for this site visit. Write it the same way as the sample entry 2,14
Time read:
1,58
